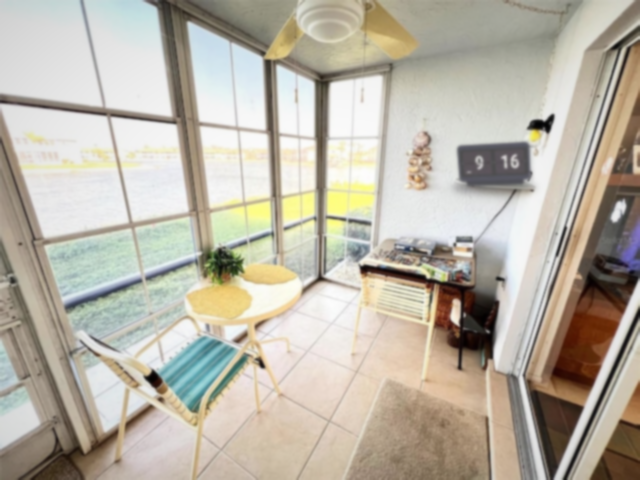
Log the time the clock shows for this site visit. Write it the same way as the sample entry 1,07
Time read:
9,16
